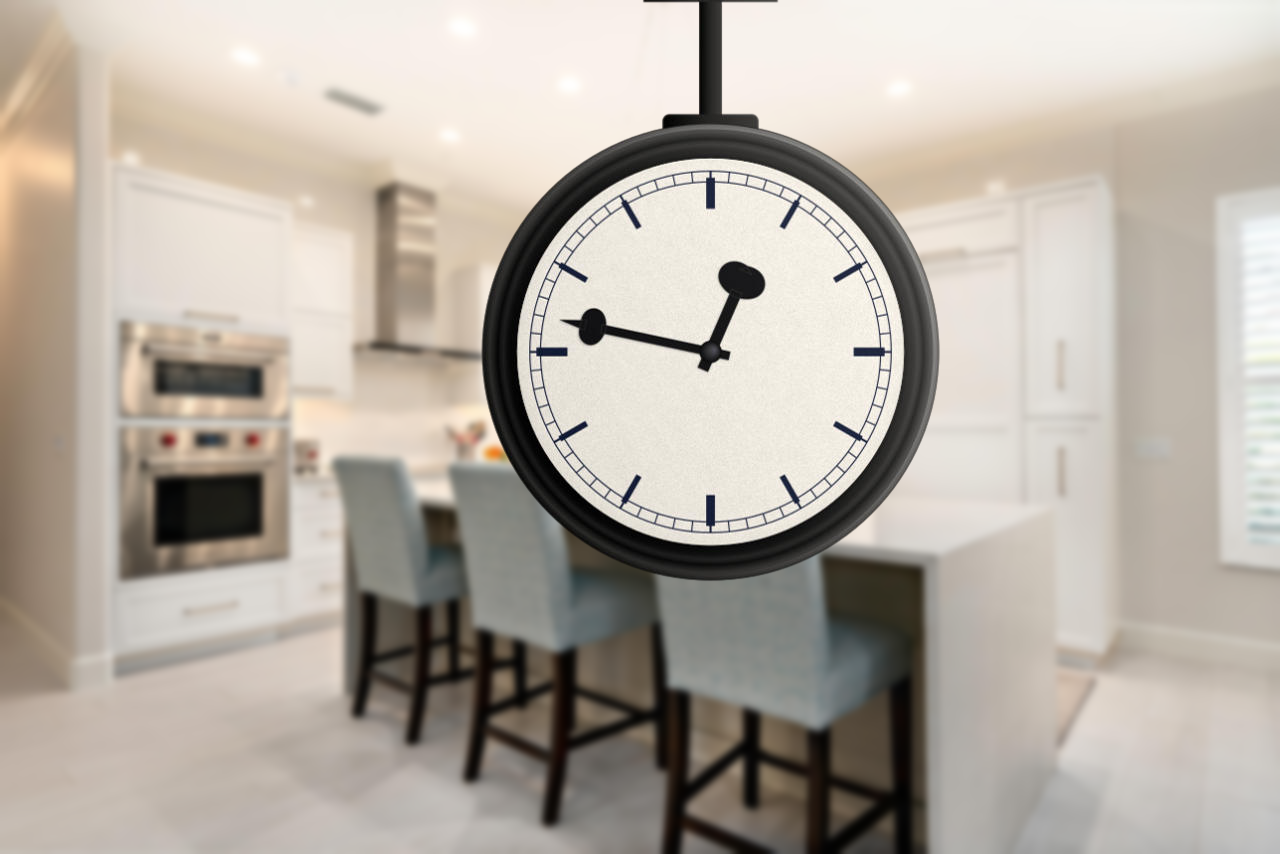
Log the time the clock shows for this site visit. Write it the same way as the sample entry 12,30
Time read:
12,47
